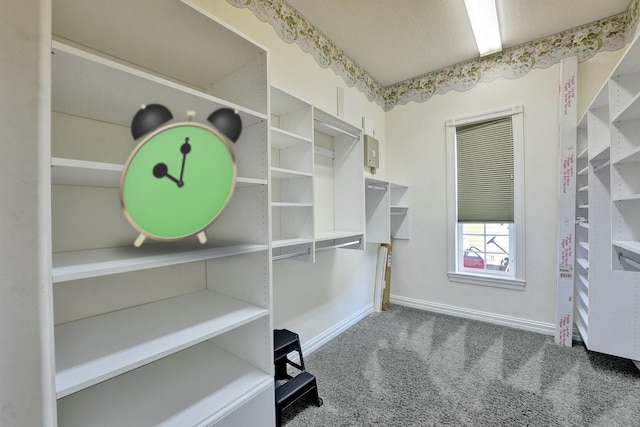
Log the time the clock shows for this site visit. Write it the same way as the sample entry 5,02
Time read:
10,00
